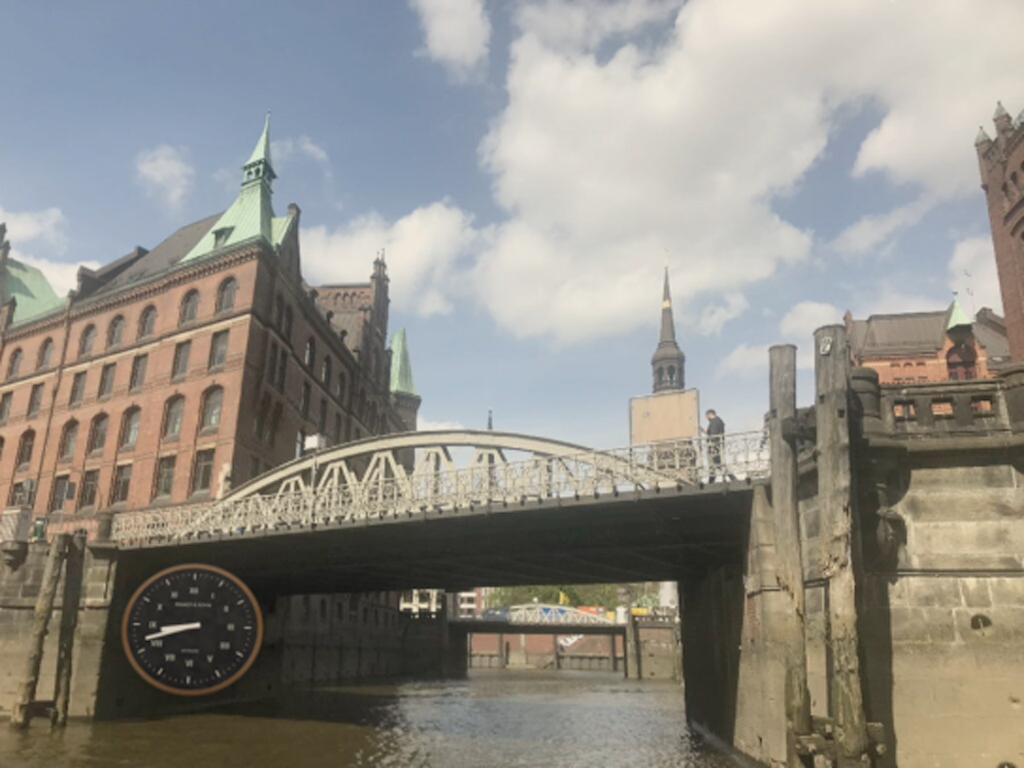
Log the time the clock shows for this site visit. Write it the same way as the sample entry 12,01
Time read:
8,42
